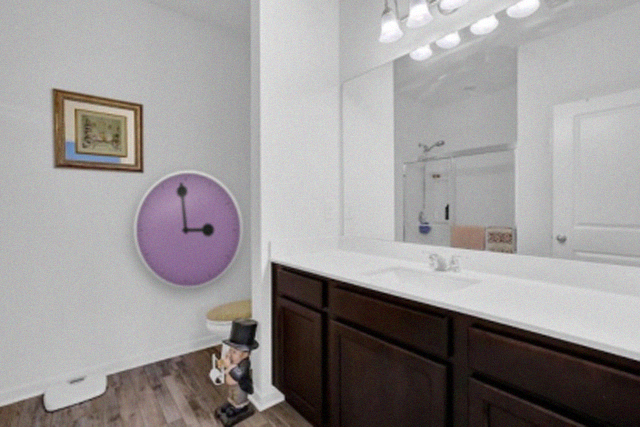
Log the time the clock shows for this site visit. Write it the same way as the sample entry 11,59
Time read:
2,59
